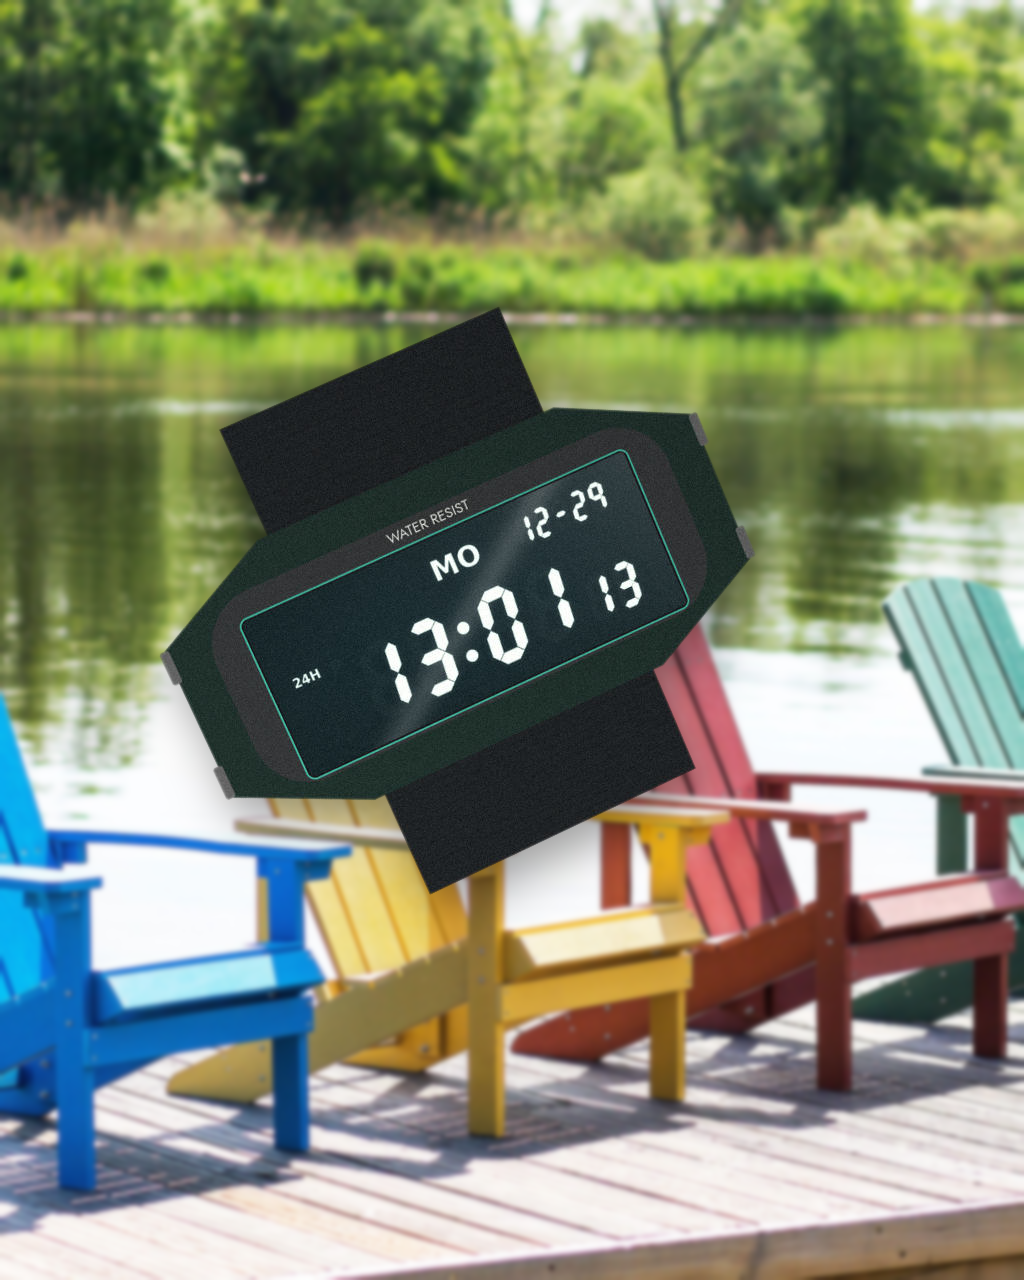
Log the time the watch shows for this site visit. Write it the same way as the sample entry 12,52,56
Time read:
13,01,13
